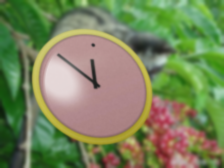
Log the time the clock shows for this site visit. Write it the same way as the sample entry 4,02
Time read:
11,51
